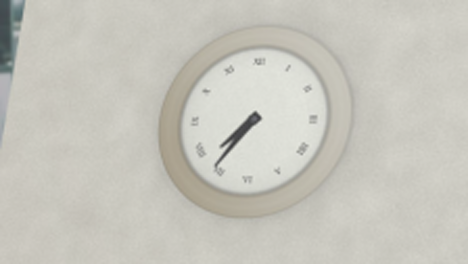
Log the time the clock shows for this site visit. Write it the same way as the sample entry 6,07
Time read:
7,36
